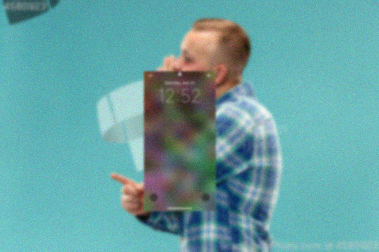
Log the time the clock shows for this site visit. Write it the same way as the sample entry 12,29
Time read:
12,52
